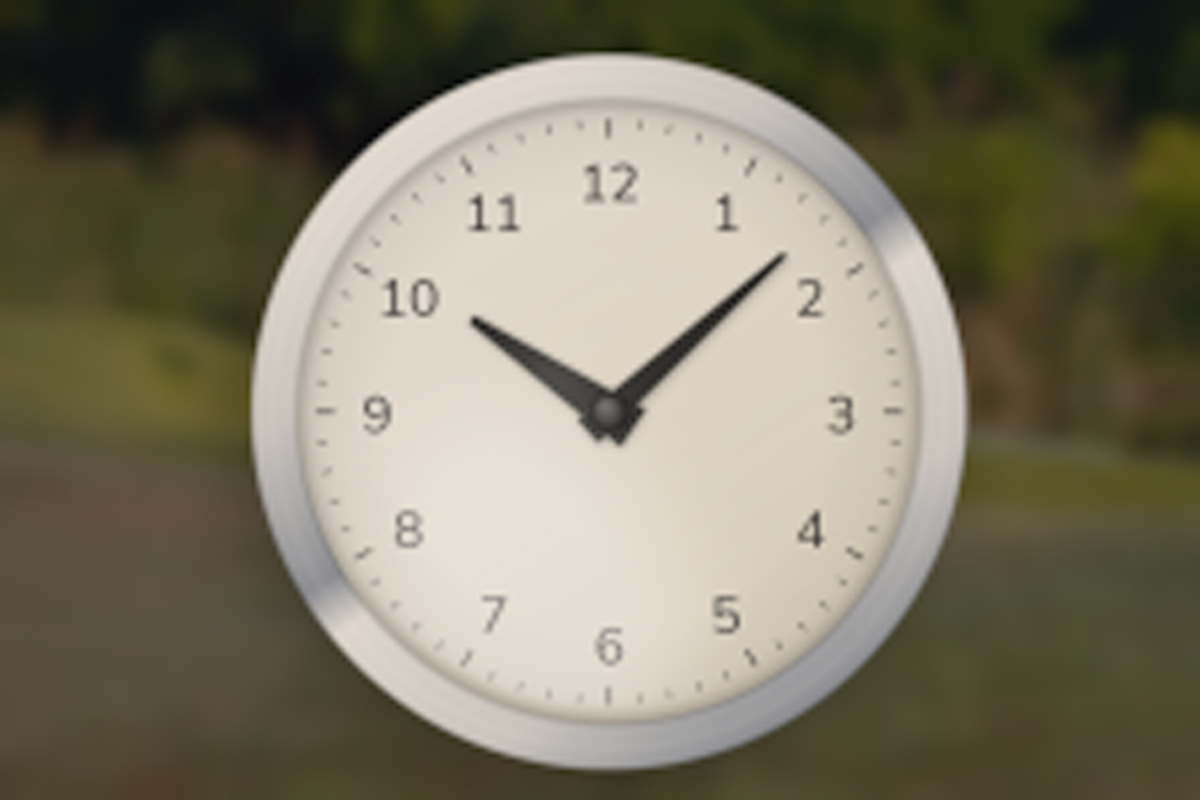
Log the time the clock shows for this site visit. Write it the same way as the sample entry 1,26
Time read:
10,08
